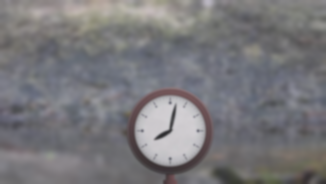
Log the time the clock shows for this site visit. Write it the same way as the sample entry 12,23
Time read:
8,02
